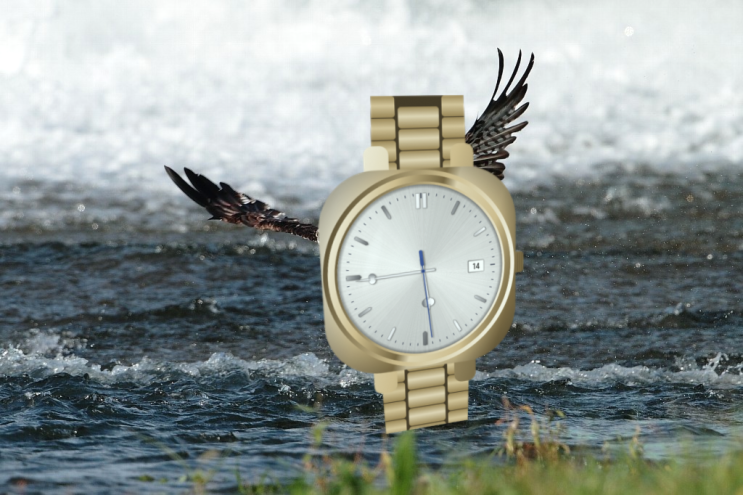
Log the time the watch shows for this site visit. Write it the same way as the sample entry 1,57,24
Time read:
5,44,29
